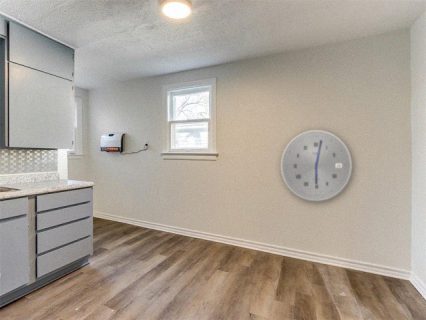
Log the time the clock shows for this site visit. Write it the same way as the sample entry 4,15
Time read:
6,02
